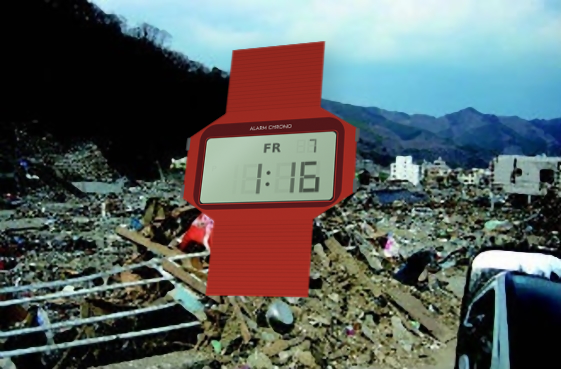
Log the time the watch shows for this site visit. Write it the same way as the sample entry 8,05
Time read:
1,16
